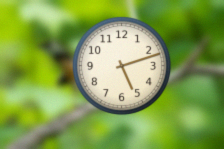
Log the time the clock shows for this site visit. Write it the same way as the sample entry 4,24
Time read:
5,12
